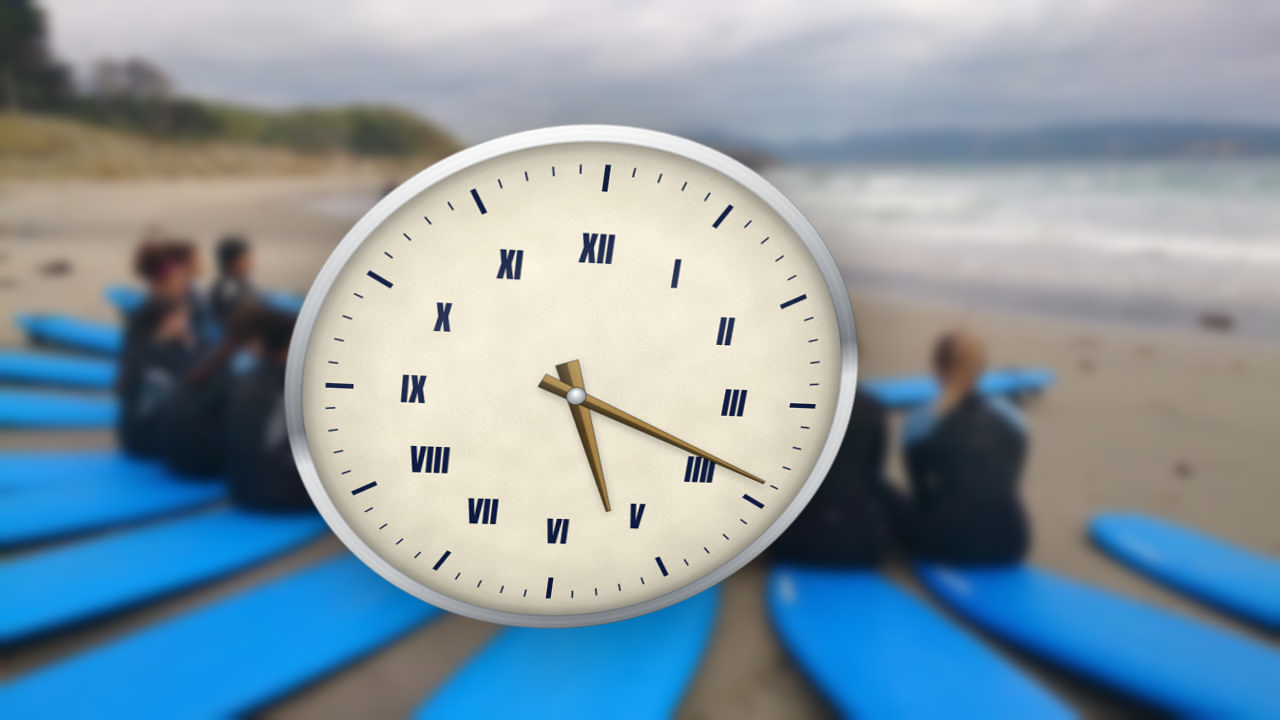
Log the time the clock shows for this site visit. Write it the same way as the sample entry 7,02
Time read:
5,19
